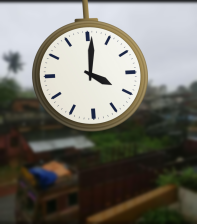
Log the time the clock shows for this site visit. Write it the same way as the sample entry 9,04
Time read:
4,01
